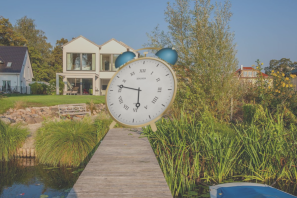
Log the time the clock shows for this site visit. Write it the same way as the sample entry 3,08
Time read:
5,47
